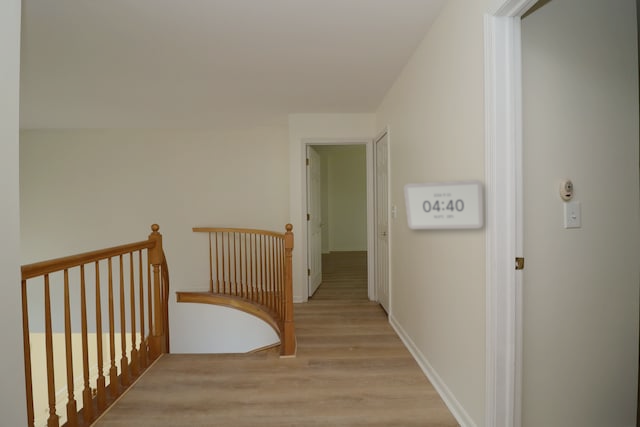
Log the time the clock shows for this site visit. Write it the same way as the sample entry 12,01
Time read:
4,40
